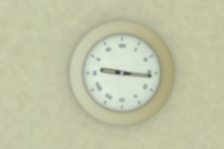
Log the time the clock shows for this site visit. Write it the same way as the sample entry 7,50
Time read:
9,16
